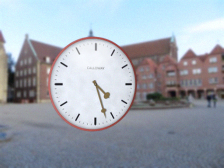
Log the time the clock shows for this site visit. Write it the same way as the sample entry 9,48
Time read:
4,27
